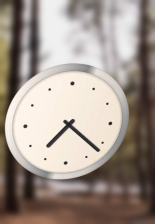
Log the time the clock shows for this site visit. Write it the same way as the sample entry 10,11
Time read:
7,22
